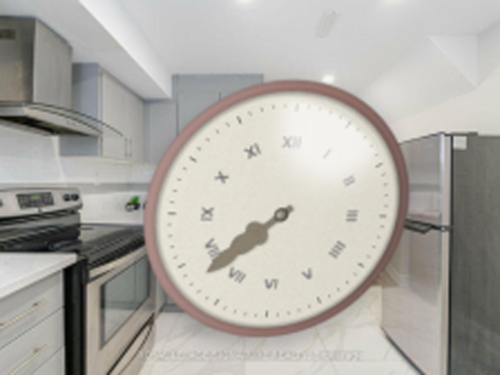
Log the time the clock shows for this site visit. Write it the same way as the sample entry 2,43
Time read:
7,38
